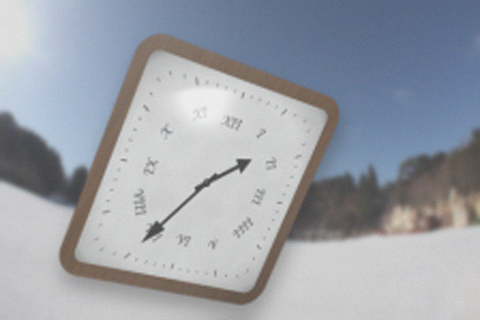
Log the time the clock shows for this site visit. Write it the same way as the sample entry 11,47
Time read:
1,35
